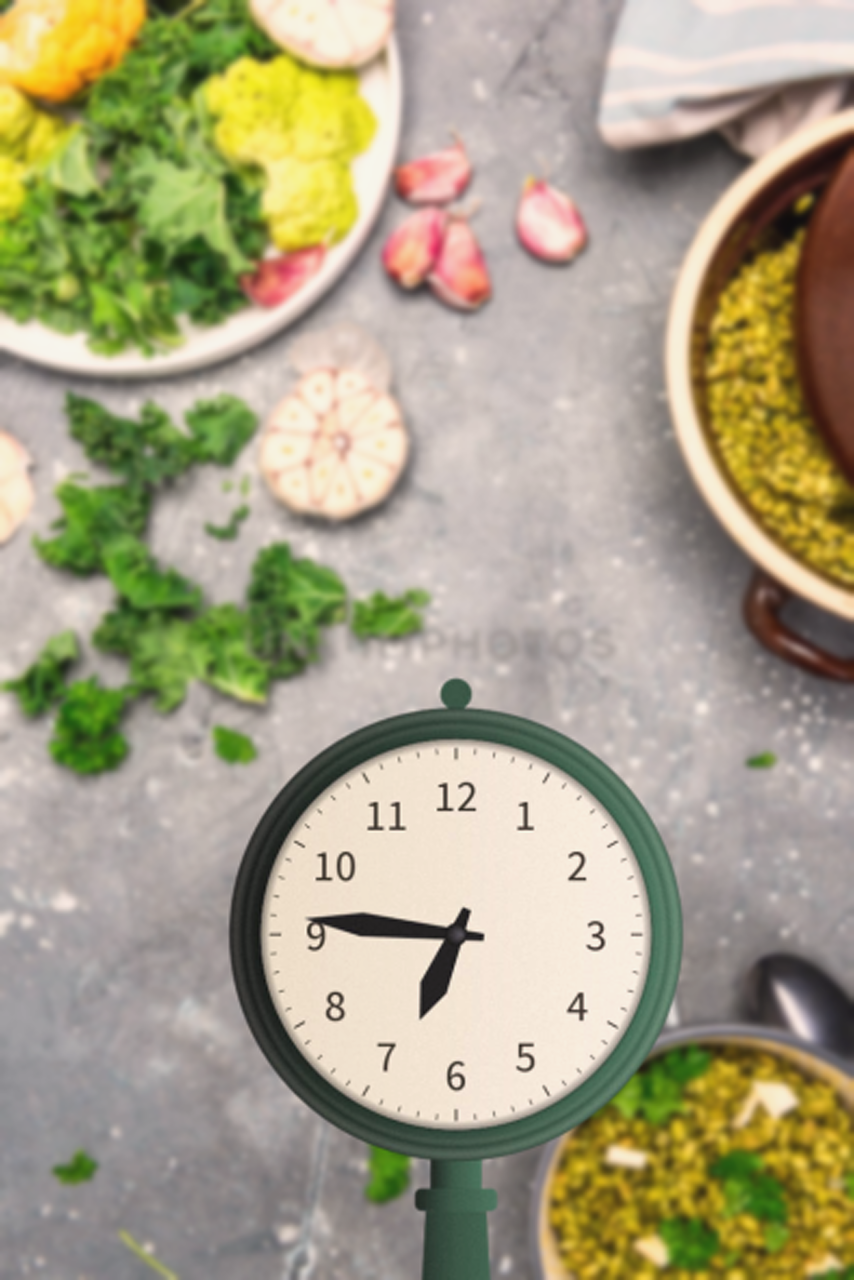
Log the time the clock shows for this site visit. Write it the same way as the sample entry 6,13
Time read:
6,46
